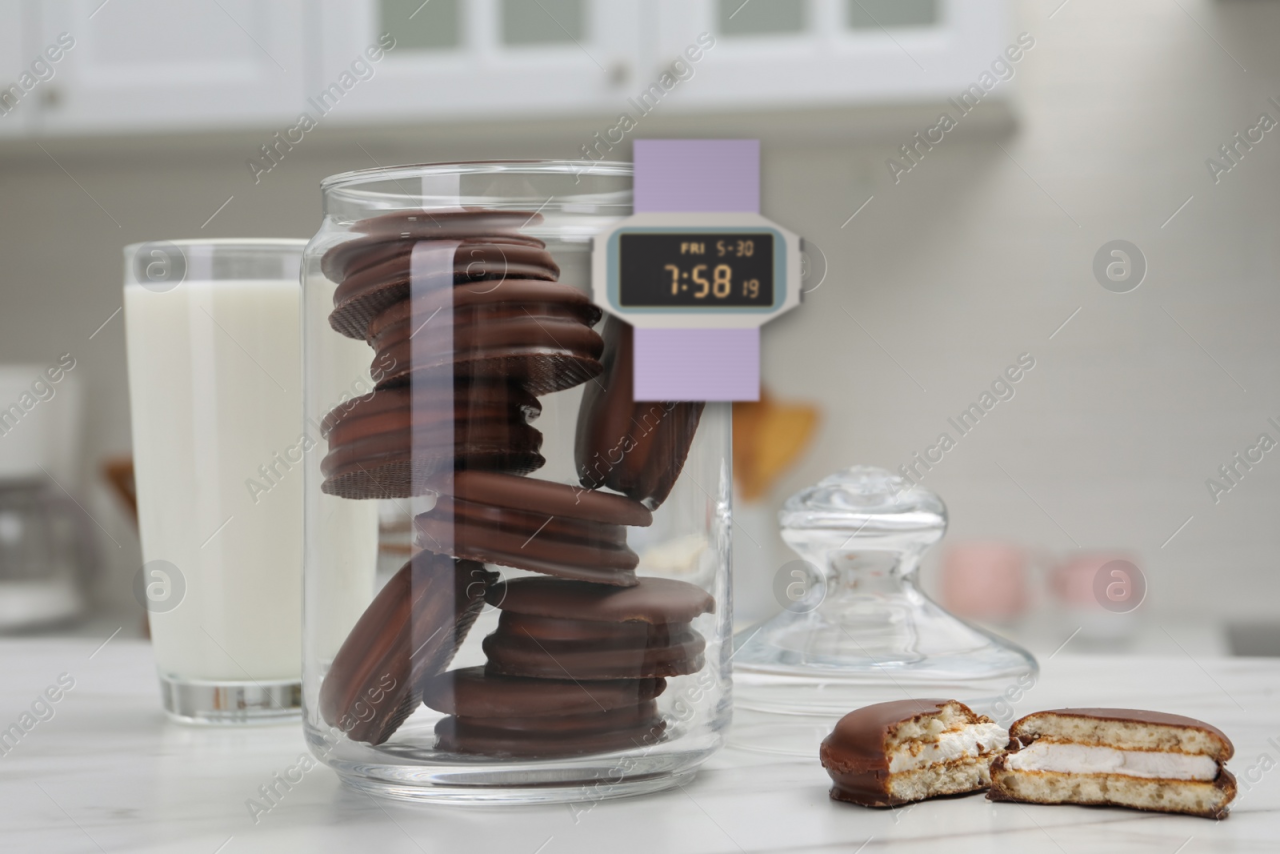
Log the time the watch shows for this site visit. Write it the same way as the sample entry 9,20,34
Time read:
7,58,19
